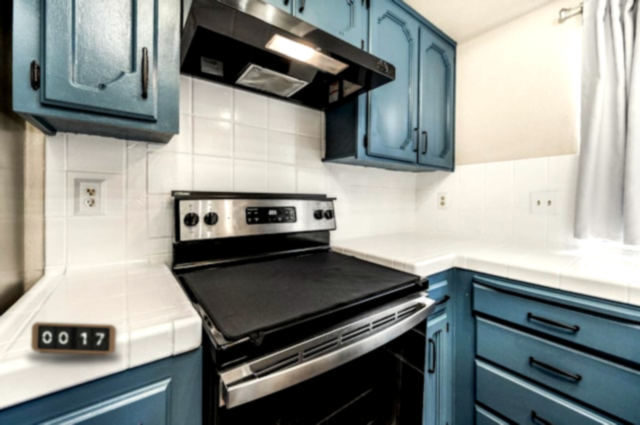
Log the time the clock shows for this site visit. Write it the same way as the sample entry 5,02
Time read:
0,17
